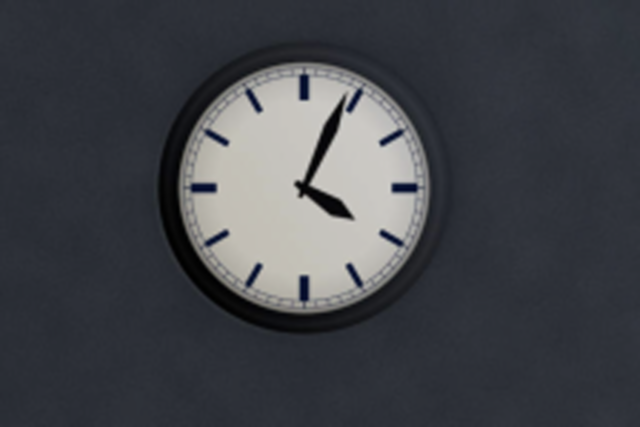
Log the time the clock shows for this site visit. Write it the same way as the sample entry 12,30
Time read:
4,04
